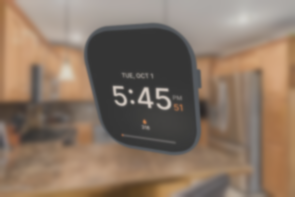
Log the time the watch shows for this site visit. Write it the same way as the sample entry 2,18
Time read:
5,45
